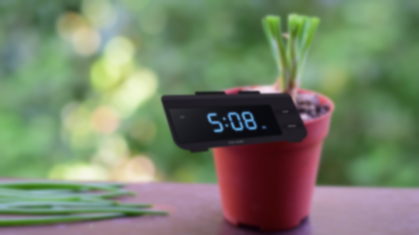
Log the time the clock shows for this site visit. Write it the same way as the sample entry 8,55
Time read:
5,08
